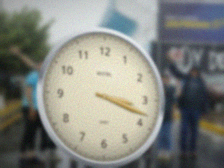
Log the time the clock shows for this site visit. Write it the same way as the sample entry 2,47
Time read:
3,18
